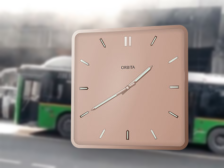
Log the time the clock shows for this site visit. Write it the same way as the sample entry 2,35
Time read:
1,40
